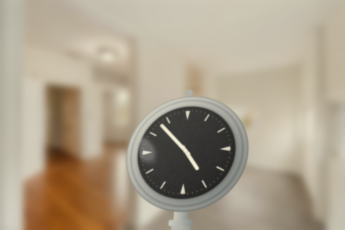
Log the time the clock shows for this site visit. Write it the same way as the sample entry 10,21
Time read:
4,53
